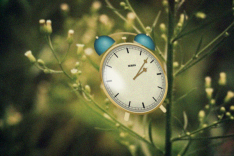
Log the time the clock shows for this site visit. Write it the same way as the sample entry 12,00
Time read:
2,08
